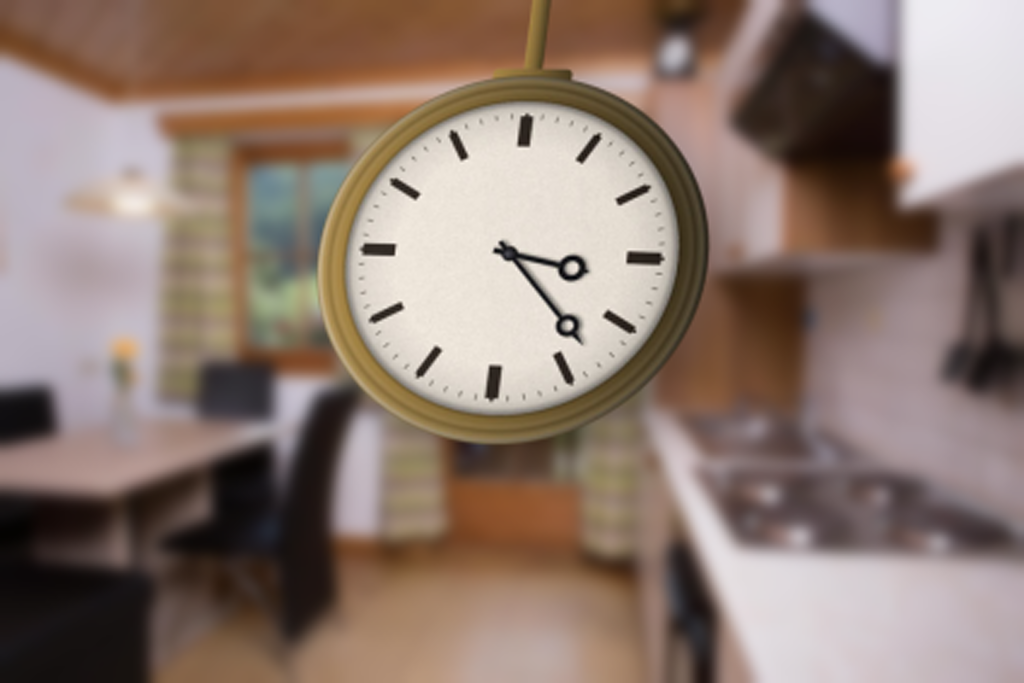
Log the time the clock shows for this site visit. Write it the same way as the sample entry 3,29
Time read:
3,23
